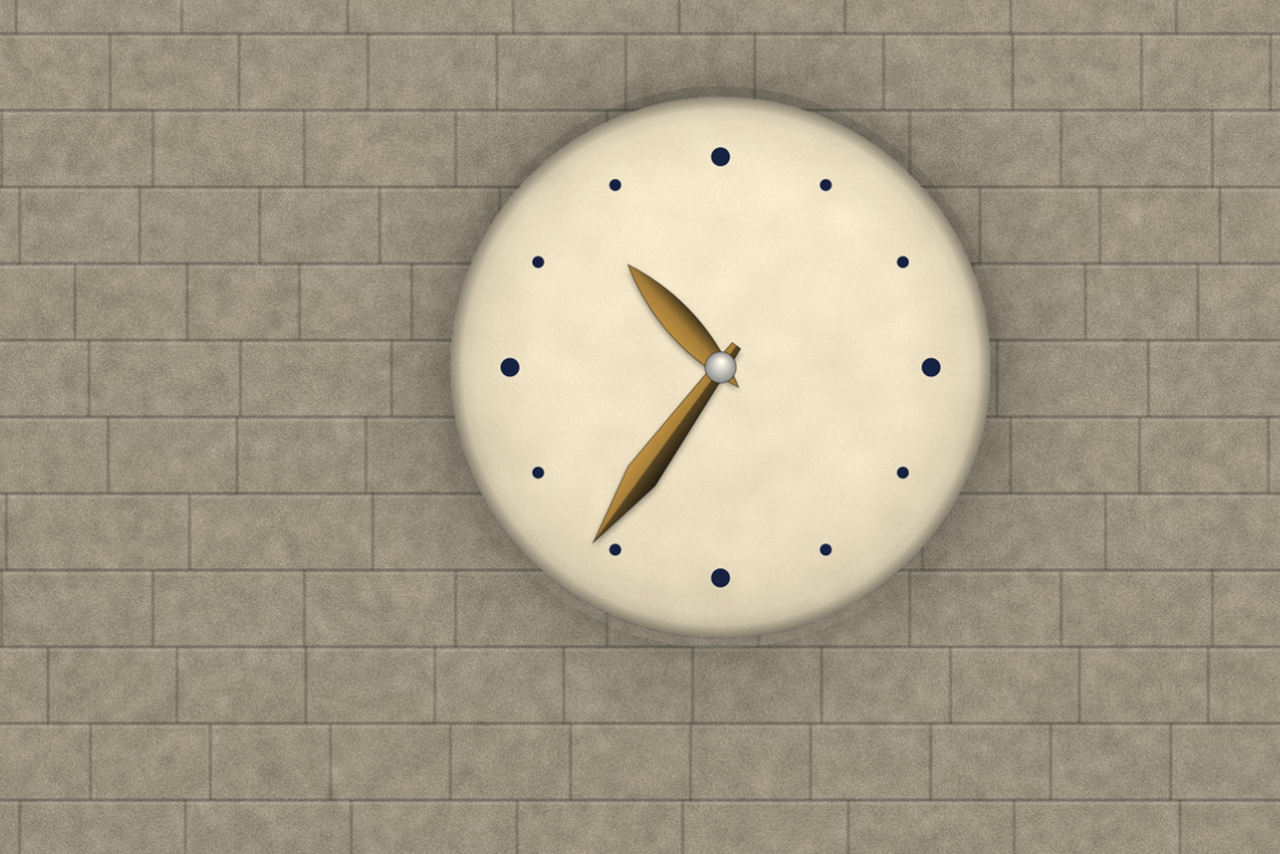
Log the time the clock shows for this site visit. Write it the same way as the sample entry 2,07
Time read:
10,36
